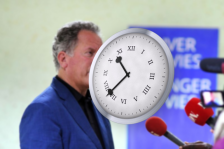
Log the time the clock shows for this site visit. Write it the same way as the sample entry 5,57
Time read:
10,37
